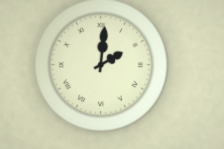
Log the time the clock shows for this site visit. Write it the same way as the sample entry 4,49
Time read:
2,01
